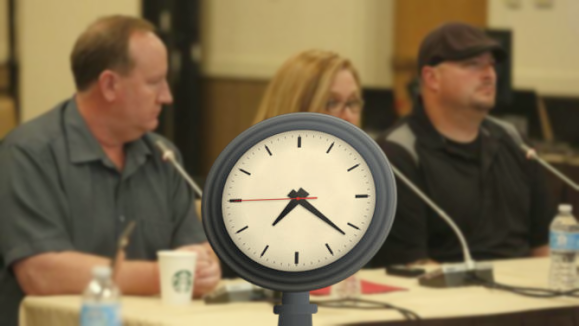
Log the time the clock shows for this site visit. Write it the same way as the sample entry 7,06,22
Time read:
7,21,45
